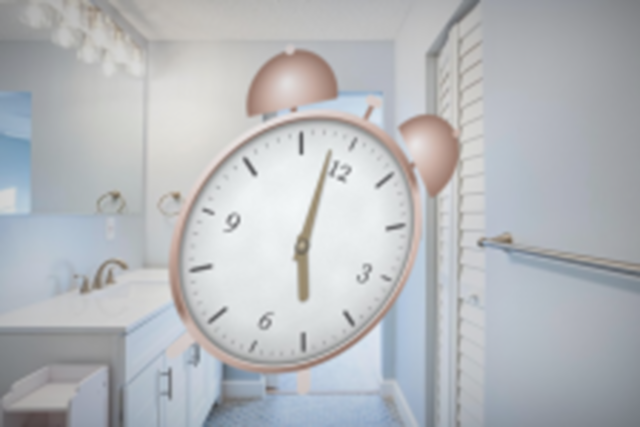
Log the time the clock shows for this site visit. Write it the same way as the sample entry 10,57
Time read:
4,58
